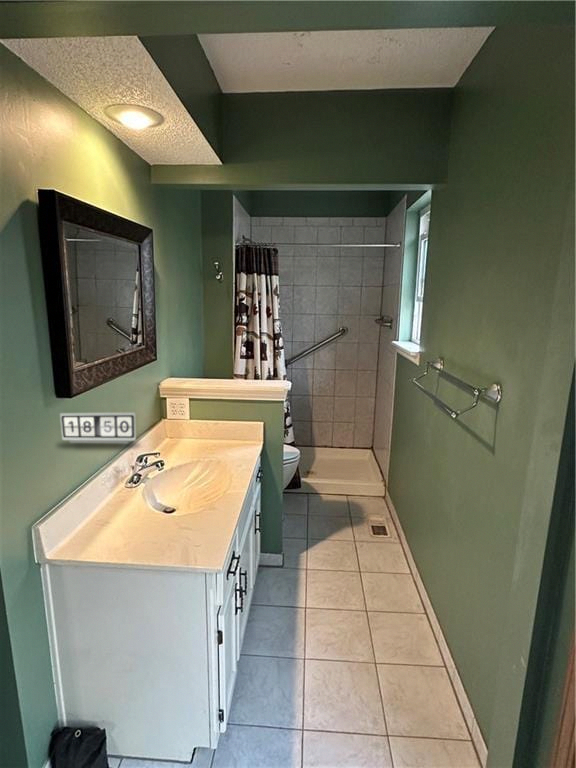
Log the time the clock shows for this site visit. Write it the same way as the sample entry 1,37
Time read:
18,50
